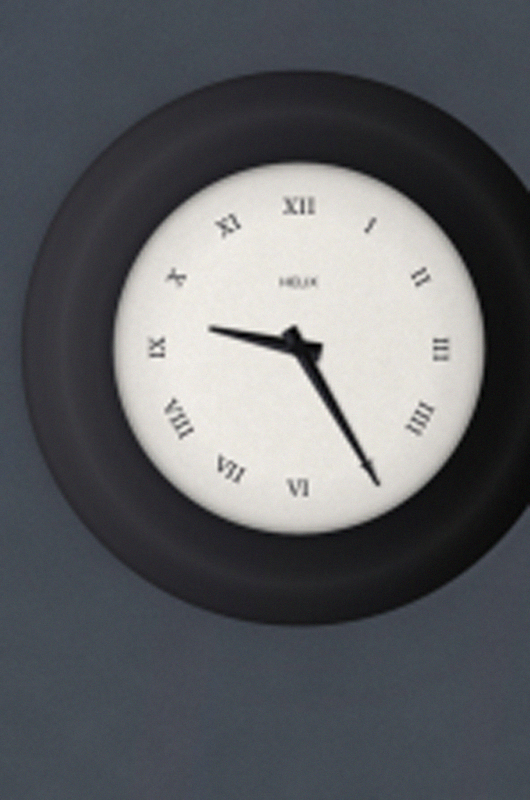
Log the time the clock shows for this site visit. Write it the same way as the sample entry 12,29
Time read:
9,25
